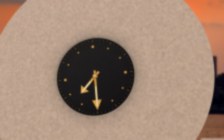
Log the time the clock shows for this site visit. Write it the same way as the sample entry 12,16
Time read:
7,30
